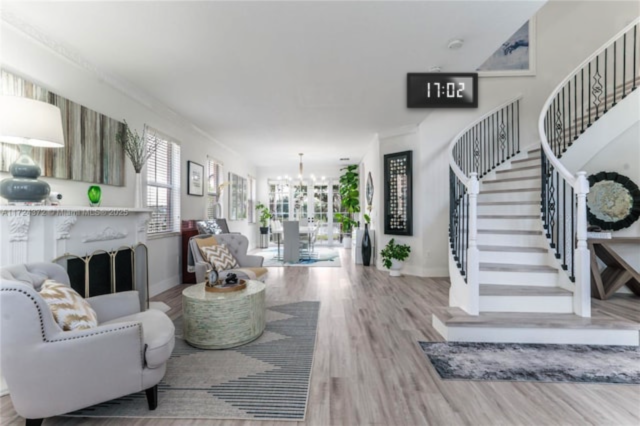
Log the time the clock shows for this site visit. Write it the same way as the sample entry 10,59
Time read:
17,02
